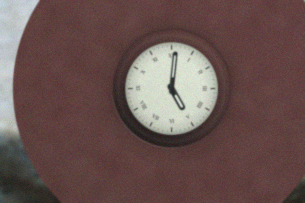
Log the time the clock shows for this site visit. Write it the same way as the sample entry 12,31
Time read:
5,01
